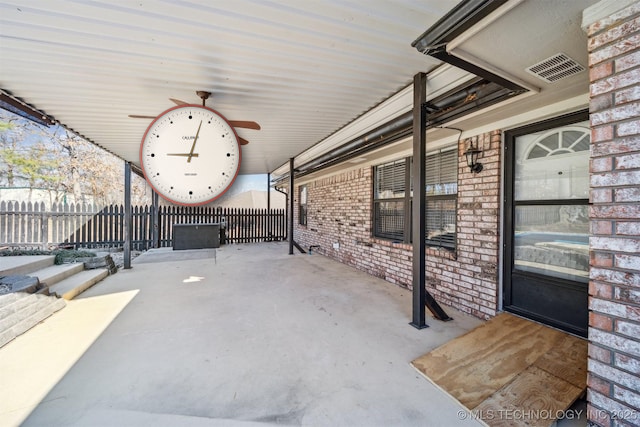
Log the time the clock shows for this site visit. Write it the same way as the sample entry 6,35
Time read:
9,03
